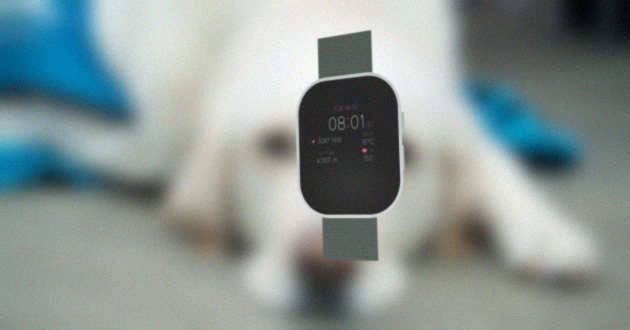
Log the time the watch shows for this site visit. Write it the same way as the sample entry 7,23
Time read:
8,01
